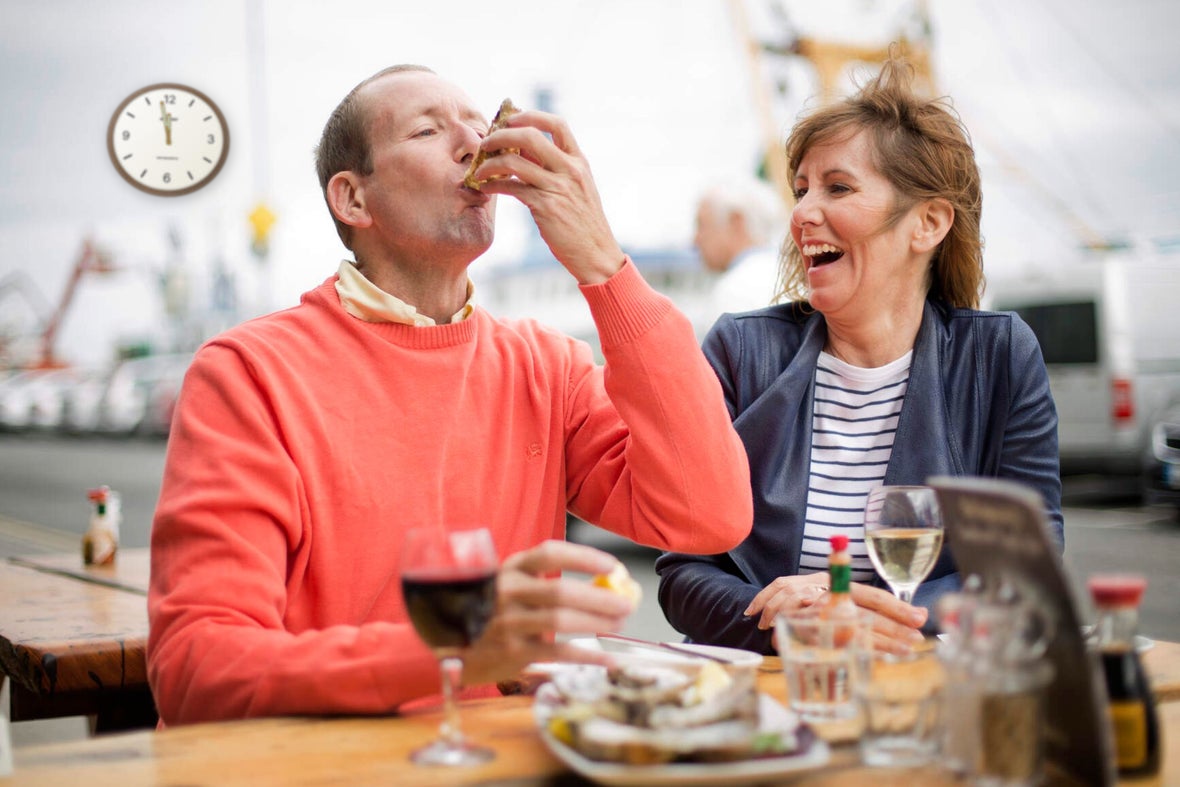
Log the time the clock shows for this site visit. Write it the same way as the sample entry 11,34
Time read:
11,58
